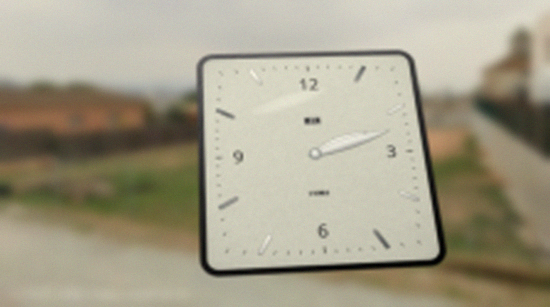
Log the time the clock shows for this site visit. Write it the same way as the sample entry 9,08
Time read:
2,12
